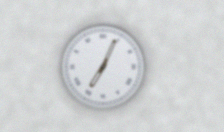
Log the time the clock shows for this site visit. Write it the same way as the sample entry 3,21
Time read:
7,04
